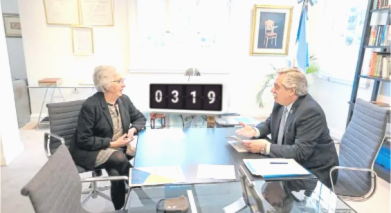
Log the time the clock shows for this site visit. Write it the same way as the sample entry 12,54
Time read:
3,19
